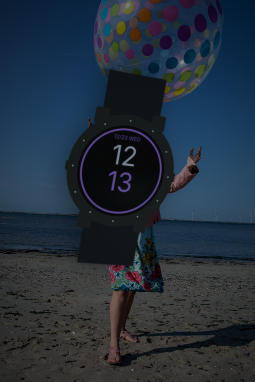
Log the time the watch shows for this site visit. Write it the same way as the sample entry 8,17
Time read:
12,13
